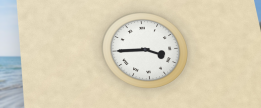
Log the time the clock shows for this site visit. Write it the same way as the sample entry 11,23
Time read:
3,45
